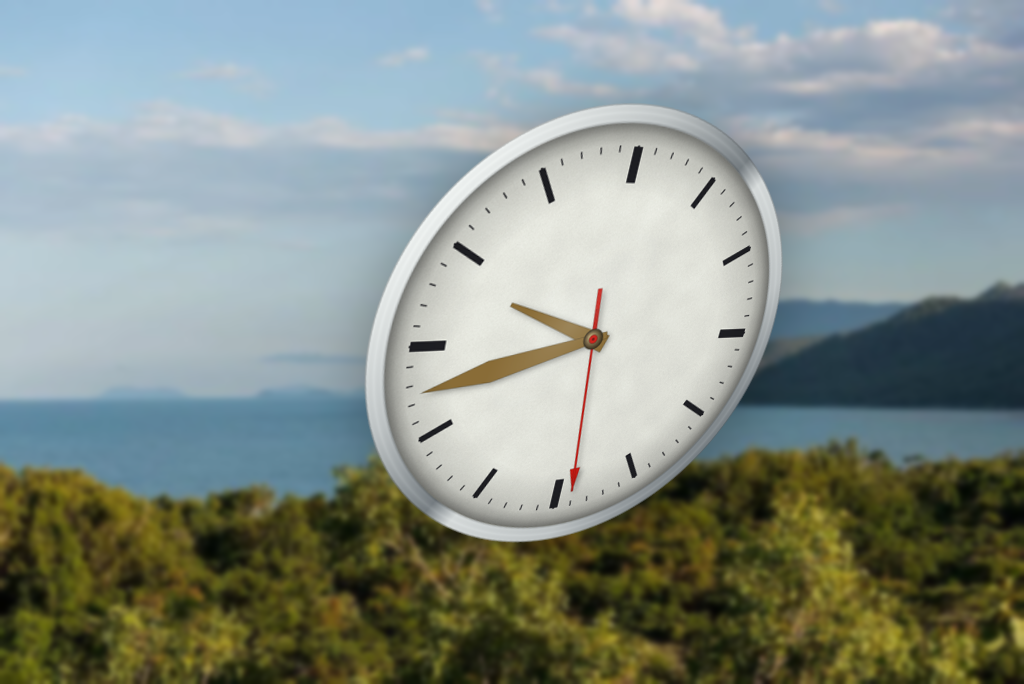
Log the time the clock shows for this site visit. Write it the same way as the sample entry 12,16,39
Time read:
9,42,29
